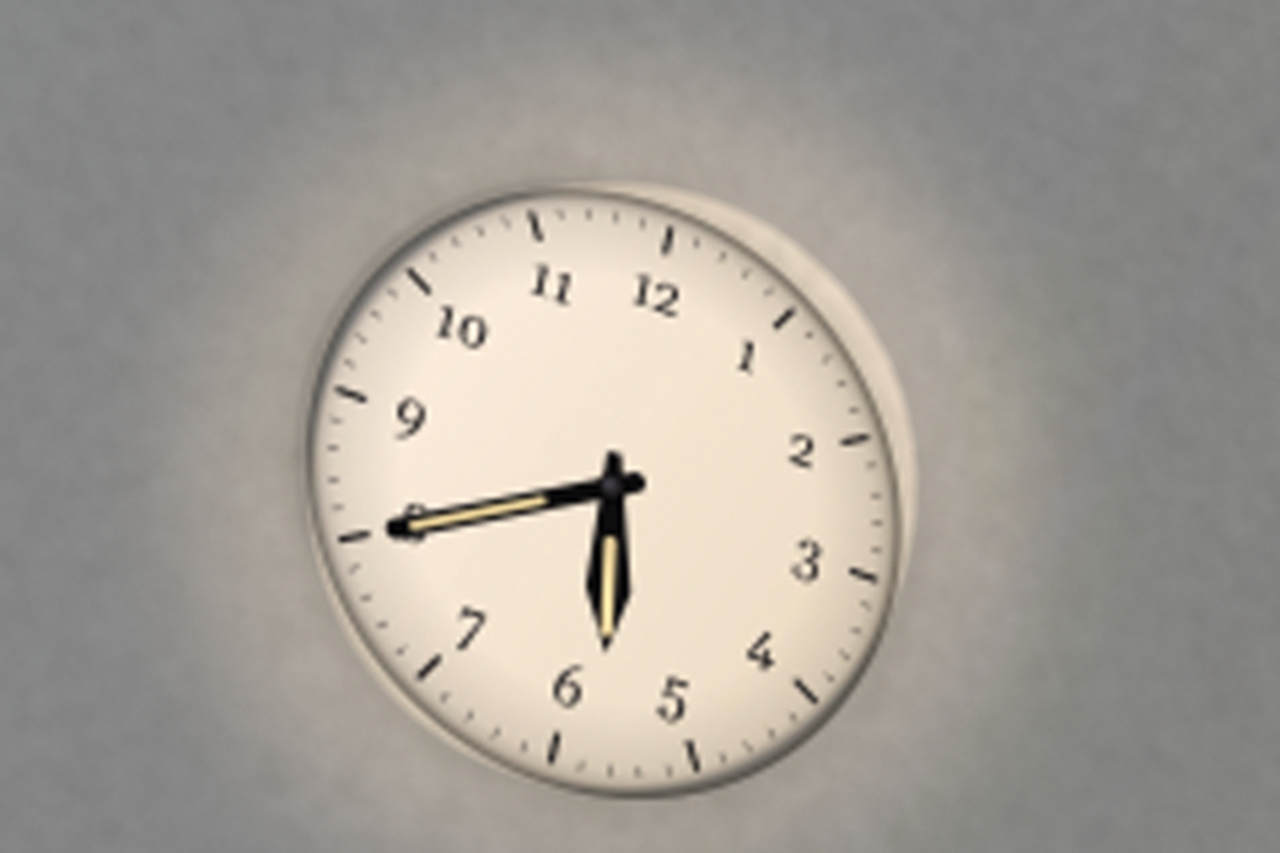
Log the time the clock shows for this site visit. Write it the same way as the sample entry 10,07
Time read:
5,40
